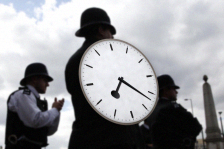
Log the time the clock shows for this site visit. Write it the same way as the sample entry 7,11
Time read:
7,22
